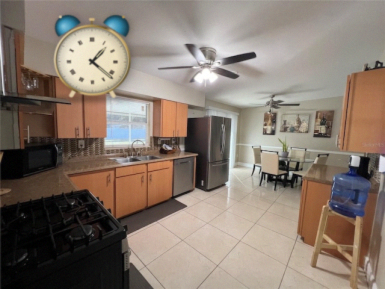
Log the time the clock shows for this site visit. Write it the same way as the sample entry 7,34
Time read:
1,22
